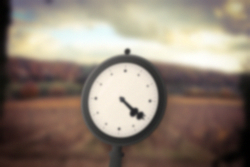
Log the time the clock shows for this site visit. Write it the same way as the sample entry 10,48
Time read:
4,21
